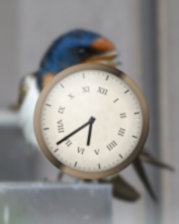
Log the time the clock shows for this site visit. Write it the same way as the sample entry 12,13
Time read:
5,36
